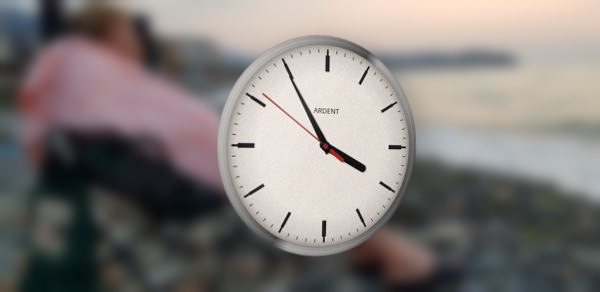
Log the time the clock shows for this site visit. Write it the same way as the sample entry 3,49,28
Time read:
3,54,51
